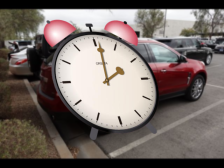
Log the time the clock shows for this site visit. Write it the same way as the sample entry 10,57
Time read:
2,01
